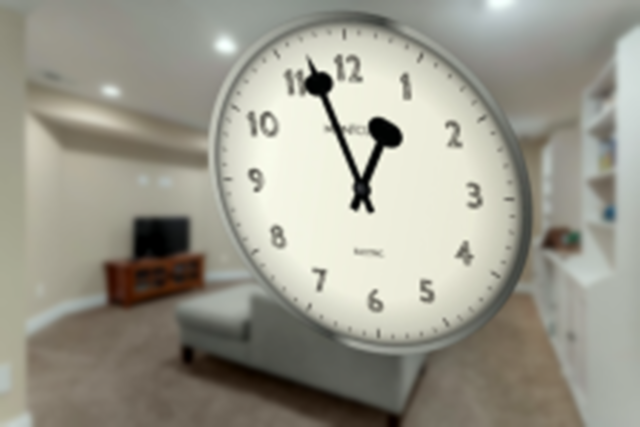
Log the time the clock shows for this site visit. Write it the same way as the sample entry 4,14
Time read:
12,57
